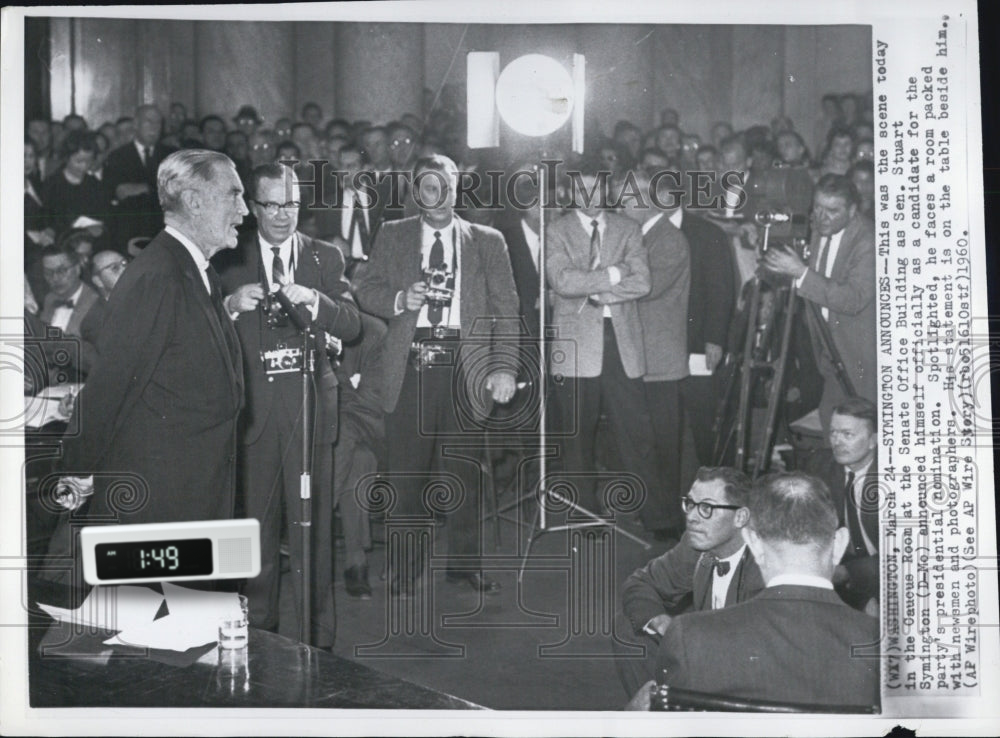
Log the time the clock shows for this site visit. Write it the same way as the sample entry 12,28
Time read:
1,49
